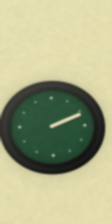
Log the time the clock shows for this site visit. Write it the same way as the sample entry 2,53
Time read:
2,11
